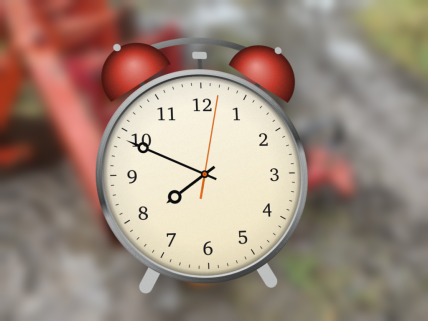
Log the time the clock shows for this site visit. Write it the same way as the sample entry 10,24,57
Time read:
7,49,02
